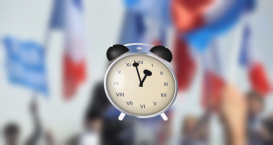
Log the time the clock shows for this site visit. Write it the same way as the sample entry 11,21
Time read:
12,58
